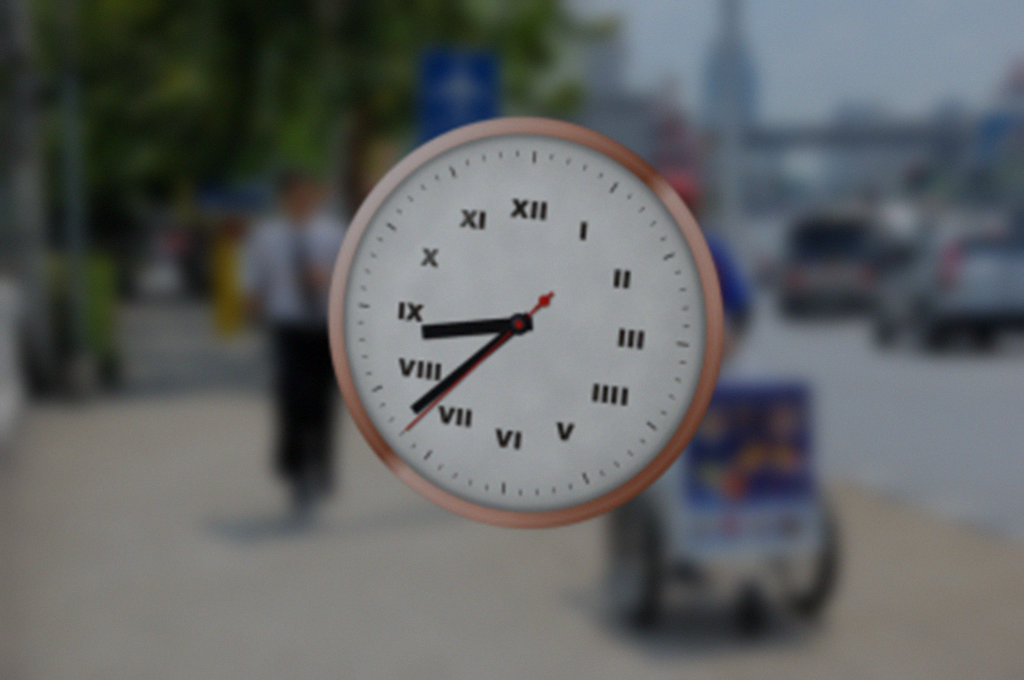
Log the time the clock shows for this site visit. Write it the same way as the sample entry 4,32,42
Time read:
8,37,37
